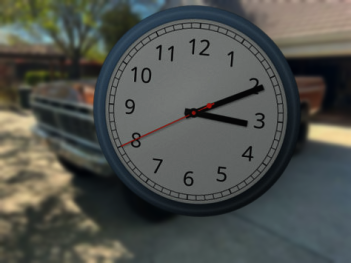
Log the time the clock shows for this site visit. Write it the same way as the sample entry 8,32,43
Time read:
3,10,40
